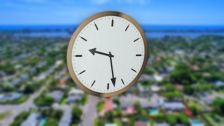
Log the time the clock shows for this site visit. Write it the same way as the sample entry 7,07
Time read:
9,28
